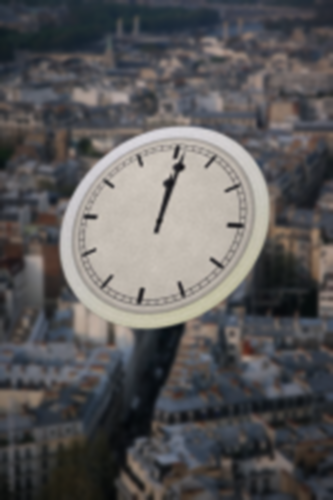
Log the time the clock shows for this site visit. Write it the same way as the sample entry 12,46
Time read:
12,01
